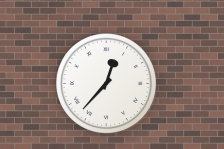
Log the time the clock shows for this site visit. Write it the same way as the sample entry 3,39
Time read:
12,37
